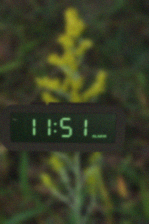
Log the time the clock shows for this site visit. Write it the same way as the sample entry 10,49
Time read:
11,51
